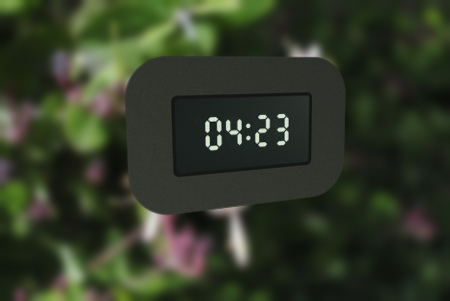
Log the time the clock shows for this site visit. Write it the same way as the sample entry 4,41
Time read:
4,23
